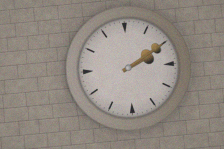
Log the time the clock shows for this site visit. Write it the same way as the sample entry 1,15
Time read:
2,10
